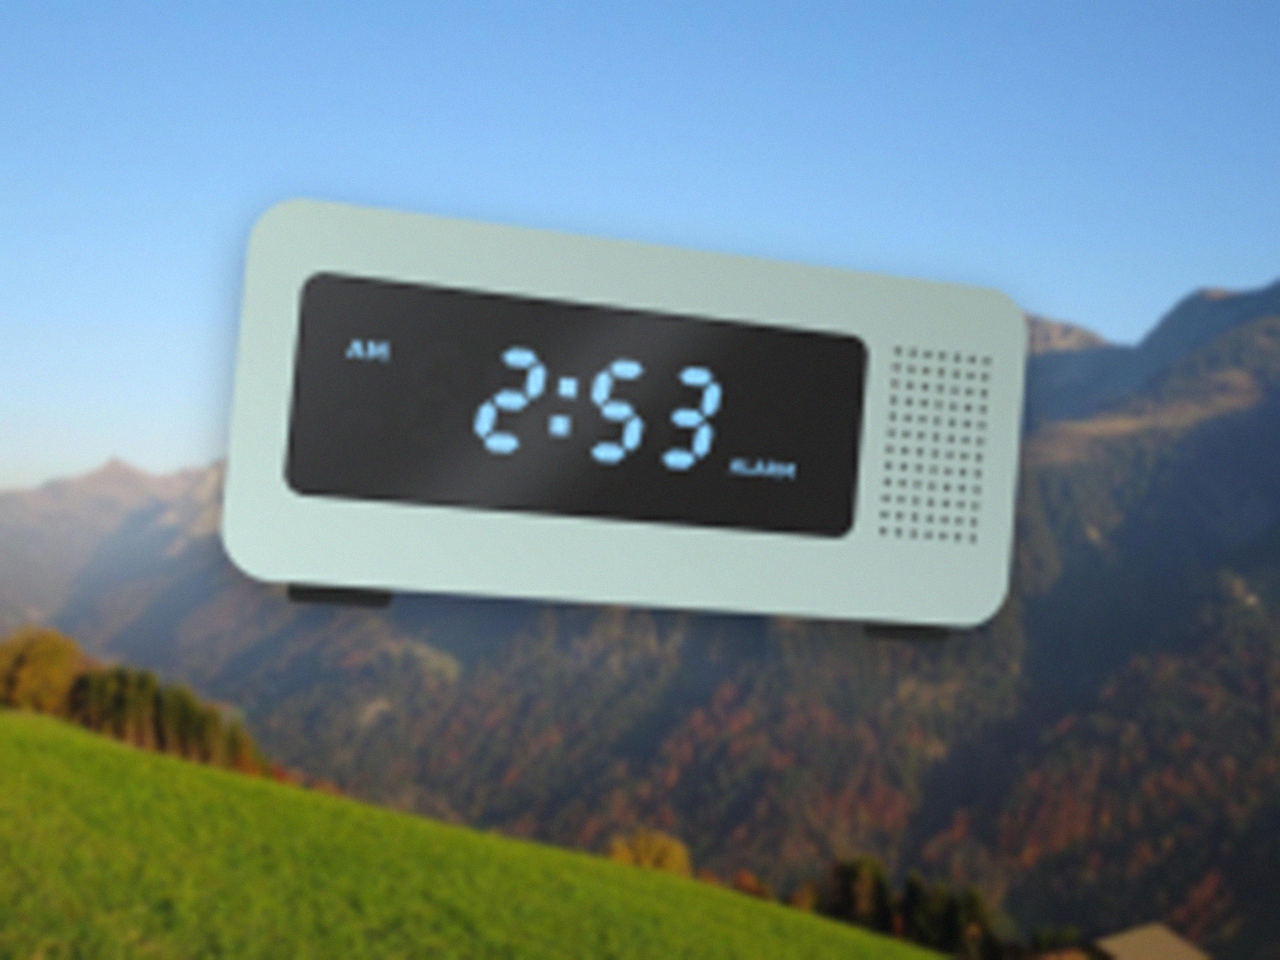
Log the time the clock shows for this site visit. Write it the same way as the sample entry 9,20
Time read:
2,53
